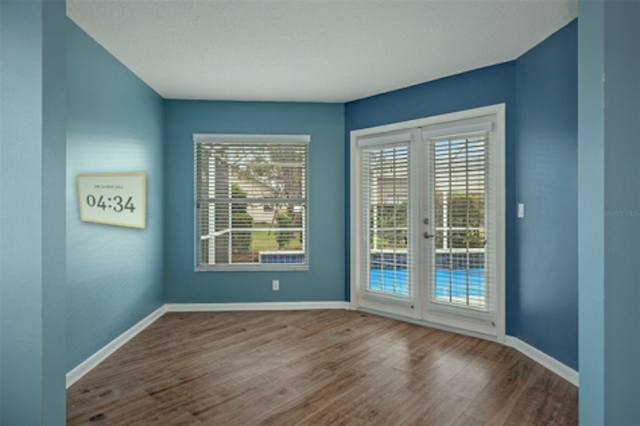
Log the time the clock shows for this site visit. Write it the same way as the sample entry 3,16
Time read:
4,34
